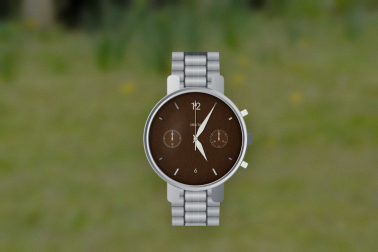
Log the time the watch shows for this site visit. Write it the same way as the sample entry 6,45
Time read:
5,05
